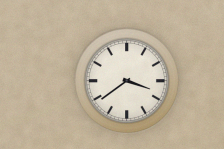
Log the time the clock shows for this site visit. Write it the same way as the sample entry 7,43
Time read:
3,39
